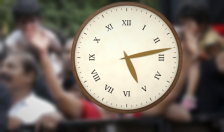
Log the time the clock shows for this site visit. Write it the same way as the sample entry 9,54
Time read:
5,13
